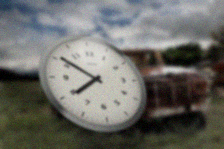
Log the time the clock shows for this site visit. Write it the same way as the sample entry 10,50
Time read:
7,51
